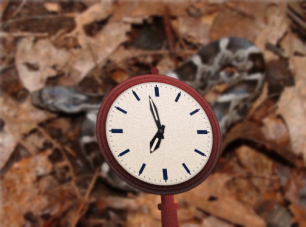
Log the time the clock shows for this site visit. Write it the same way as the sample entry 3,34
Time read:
6,58
